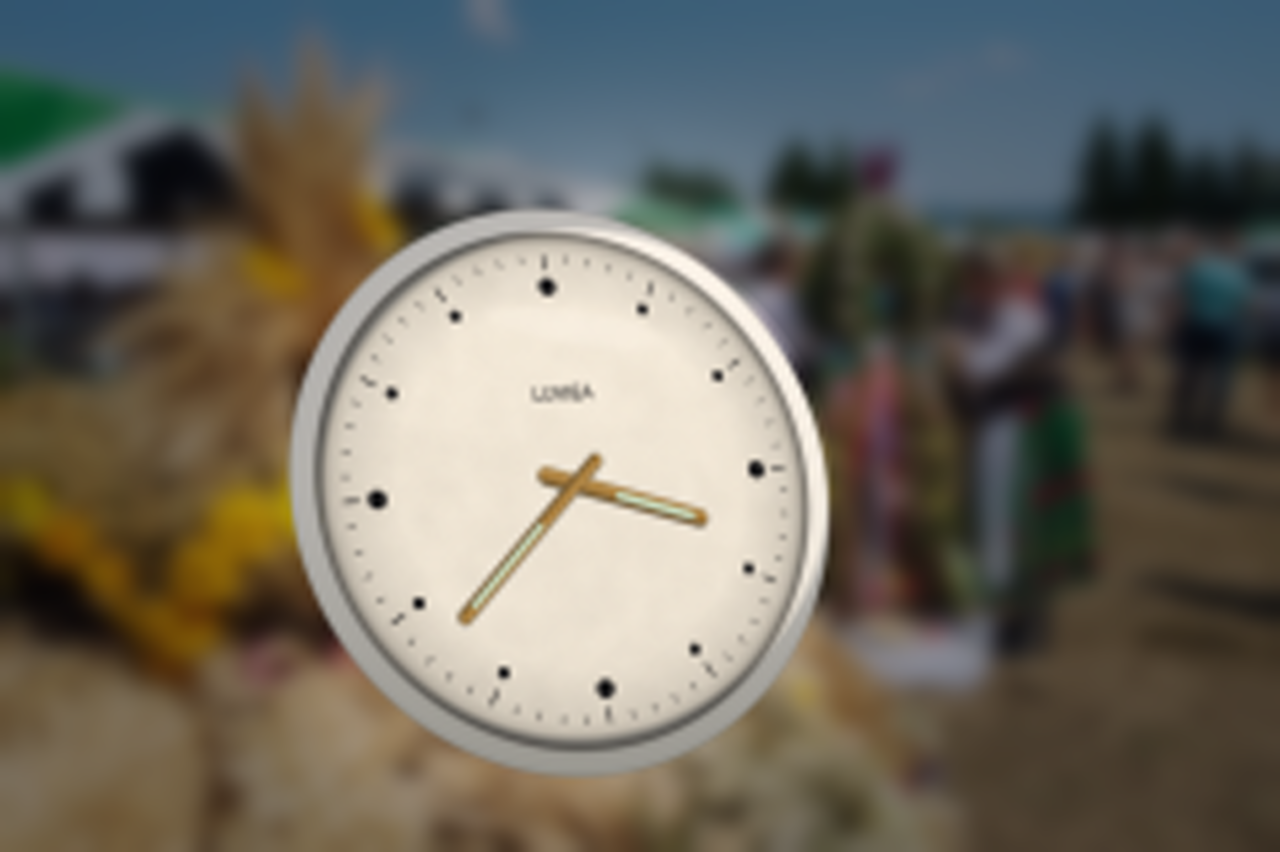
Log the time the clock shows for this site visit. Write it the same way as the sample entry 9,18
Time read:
3,38
